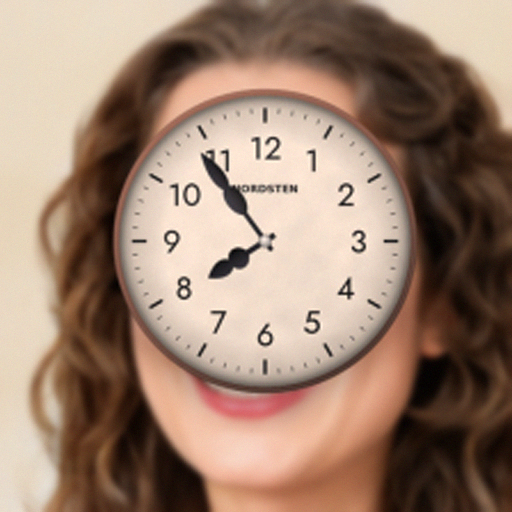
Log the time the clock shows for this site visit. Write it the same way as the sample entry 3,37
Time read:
7,54
